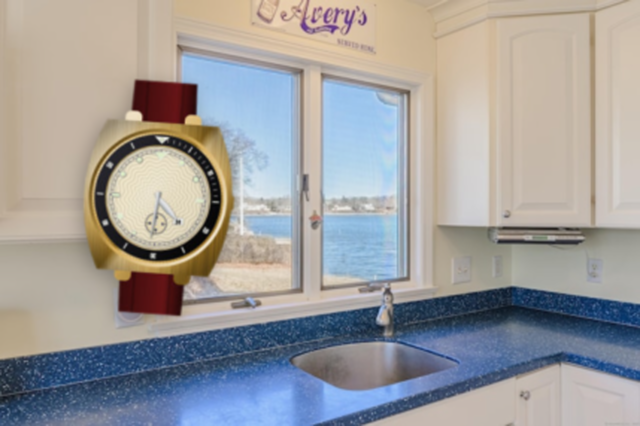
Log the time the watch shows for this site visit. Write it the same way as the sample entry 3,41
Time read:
4,31
